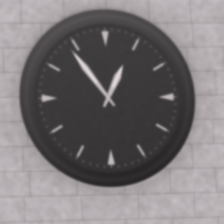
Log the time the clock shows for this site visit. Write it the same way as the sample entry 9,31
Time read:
12,54
